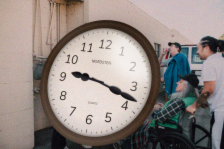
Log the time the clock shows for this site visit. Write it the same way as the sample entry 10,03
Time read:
9,18
